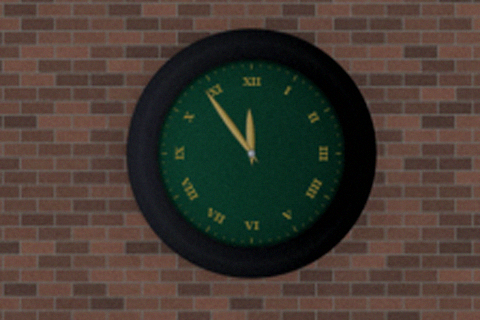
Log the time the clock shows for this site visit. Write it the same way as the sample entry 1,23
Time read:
11,54
